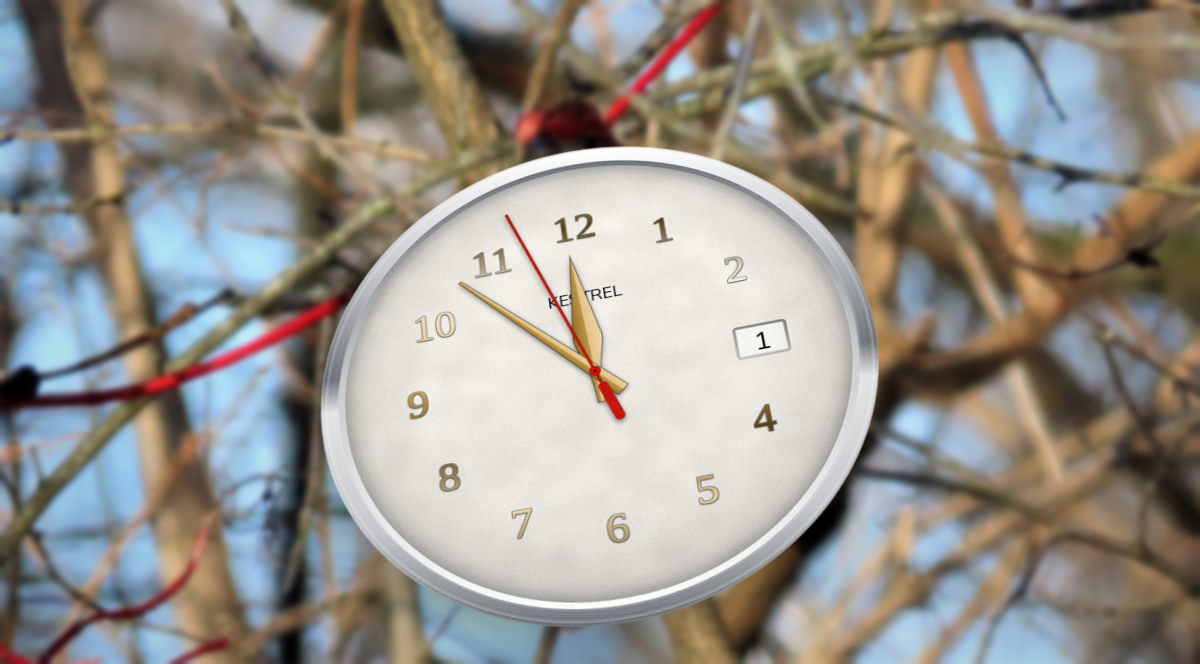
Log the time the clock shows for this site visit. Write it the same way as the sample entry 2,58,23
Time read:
11,52,57
